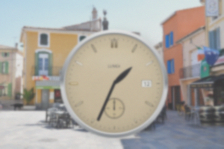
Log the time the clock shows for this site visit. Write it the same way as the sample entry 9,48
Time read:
1,34
